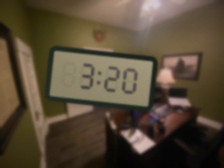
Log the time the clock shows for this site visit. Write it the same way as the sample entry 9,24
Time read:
3,20
